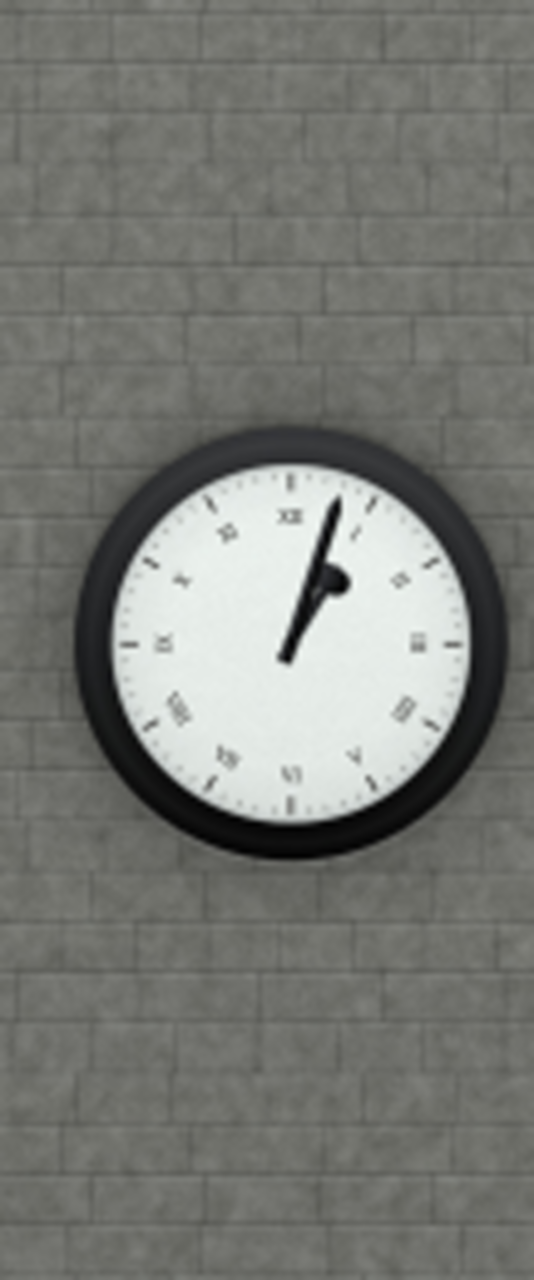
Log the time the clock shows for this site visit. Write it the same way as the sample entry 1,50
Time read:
1,03
